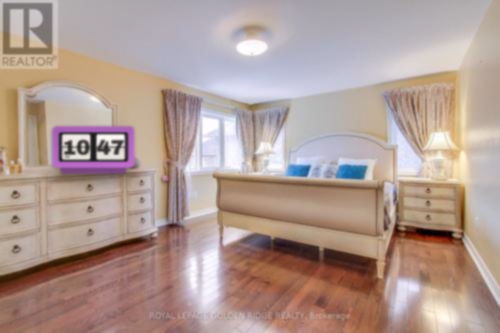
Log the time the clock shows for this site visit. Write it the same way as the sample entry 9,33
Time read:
10,47
